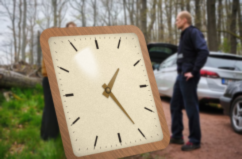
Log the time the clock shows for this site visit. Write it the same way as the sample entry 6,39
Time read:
1,25
